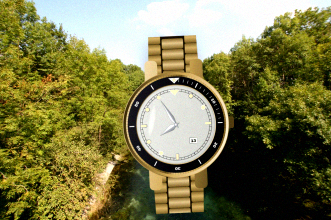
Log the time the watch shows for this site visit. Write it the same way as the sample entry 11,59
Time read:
7,55
